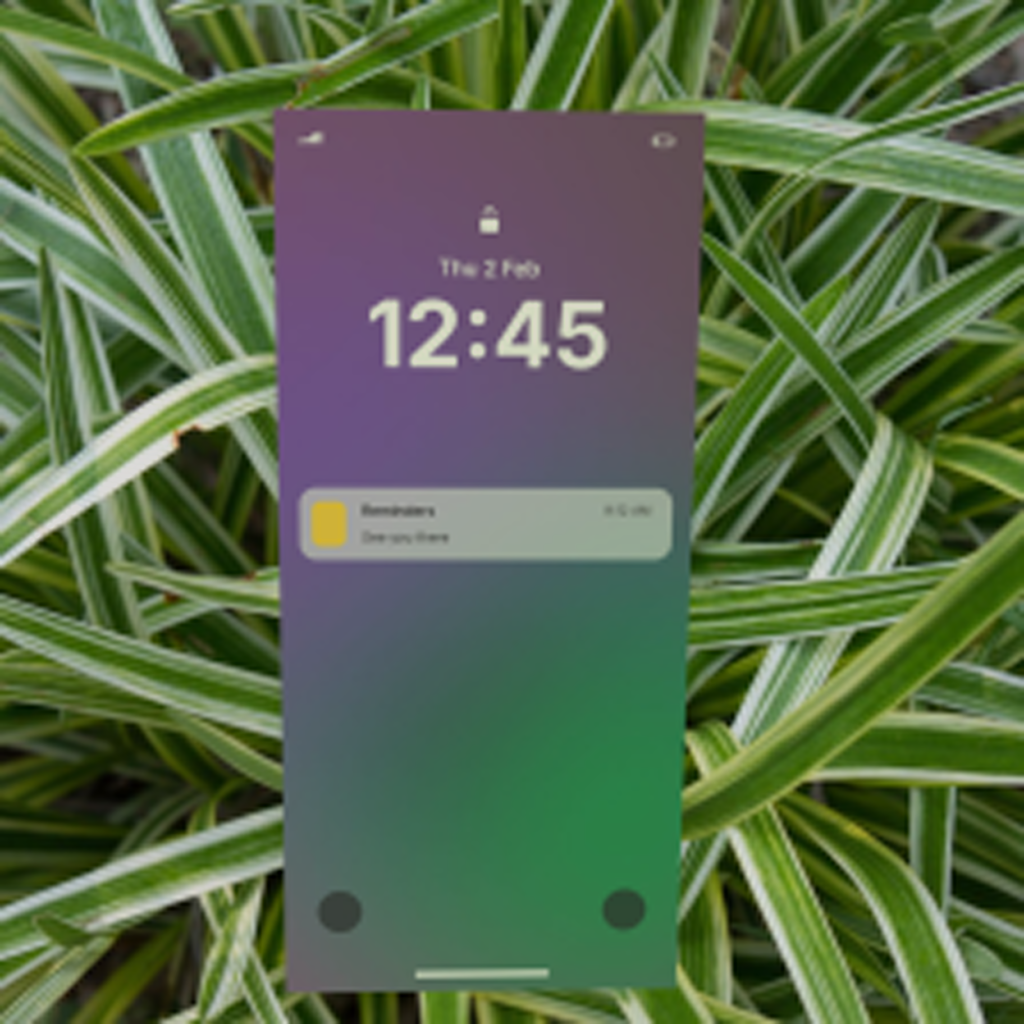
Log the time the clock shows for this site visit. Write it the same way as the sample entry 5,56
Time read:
12,45
